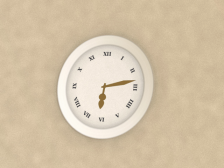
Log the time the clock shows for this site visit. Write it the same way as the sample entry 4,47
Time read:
6,13
